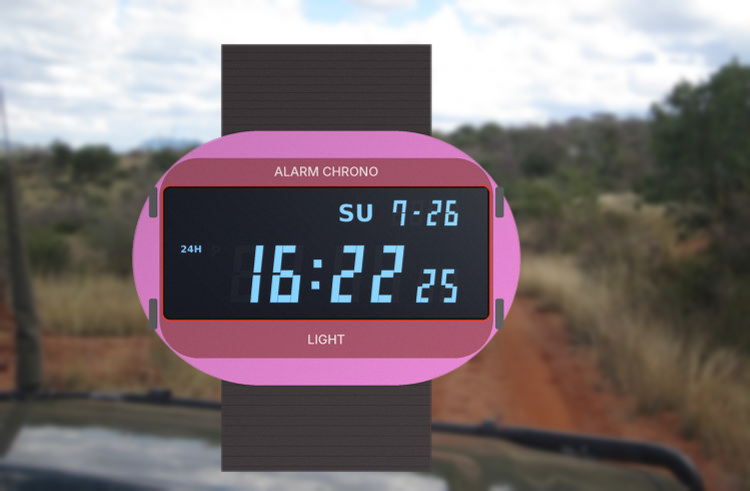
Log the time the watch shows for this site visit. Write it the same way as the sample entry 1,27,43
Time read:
16,22,25
